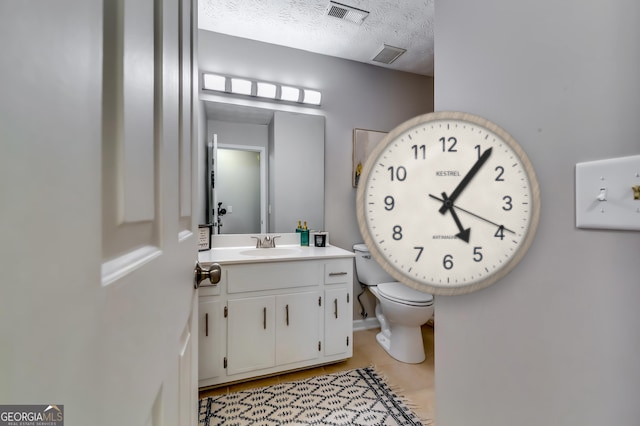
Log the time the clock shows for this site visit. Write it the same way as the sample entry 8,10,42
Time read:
5,06,19
